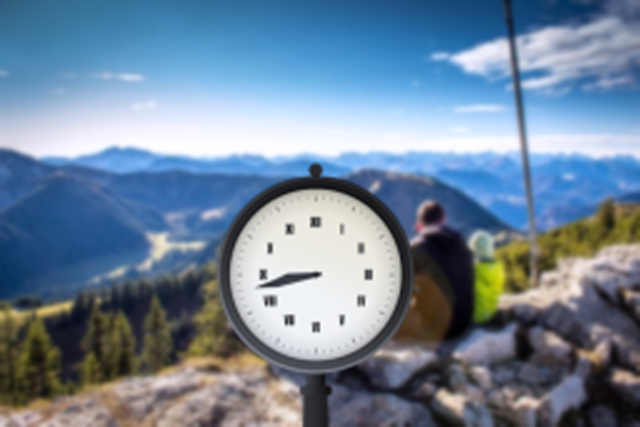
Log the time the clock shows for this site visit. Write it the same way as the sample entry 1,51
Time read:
8,43
